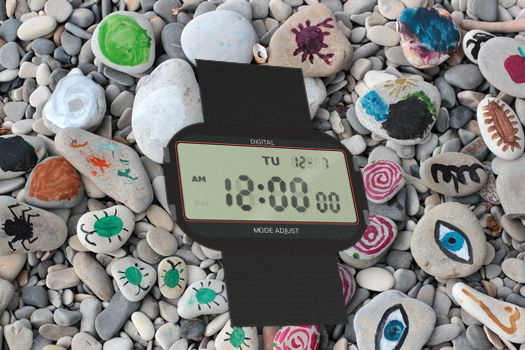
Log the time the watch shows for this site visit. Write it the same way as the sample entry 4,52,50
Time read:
12,00,00
